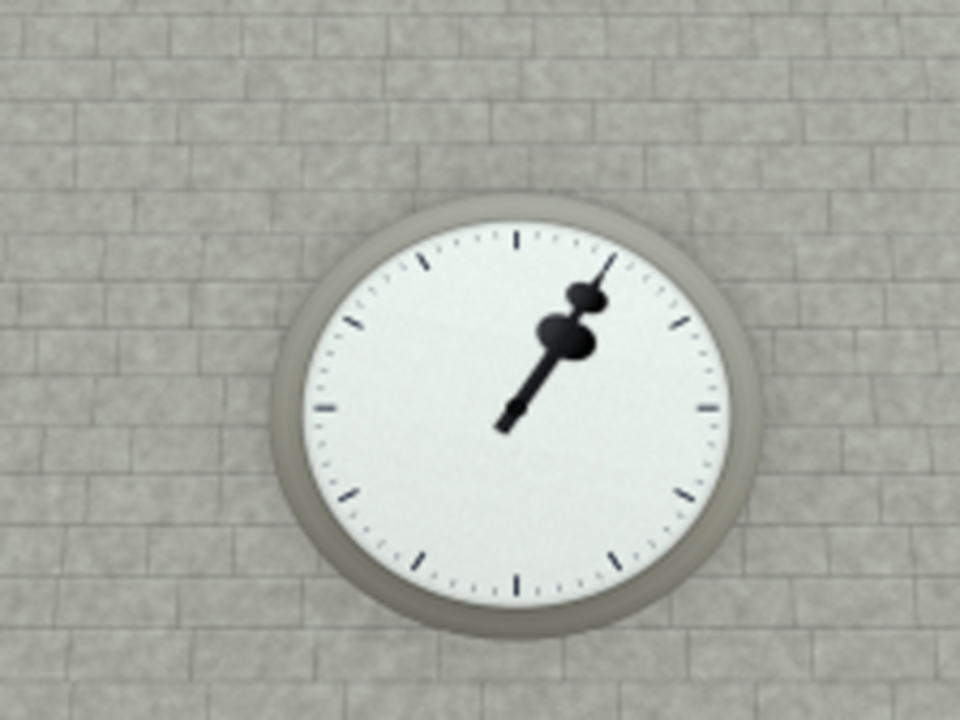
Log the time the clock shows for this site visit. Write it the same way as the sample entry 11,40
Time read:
1,05
